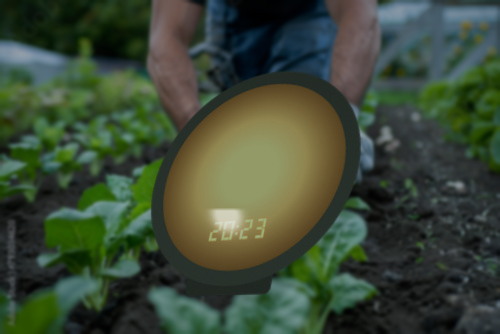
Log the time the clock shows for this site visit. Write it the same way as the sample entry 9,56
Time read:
20,23
